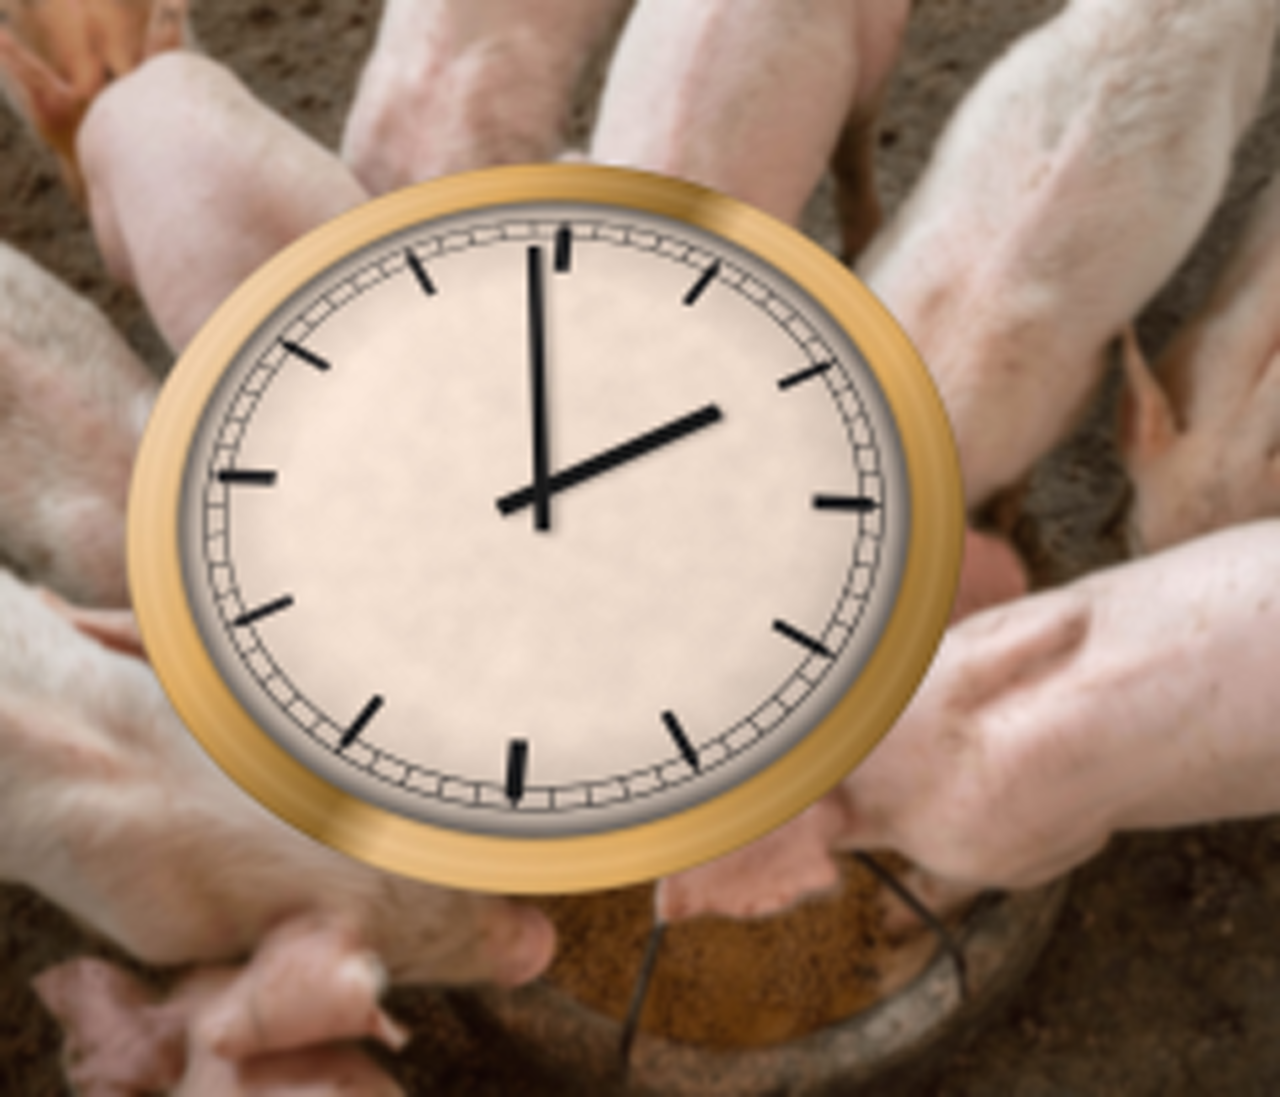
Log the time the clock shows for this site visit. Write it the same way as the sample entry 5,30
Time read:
1,59
